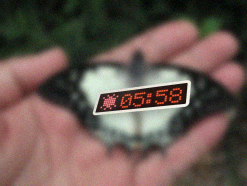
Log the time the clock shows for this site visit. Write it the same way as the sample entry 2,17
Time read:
5,58
